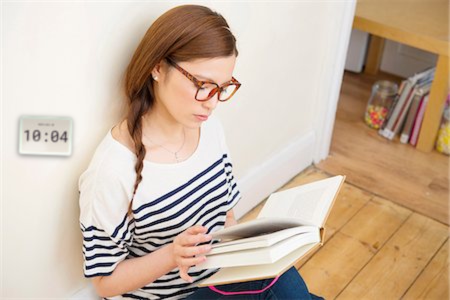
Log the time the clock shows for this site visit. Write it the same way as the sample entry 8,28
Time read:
10,04
